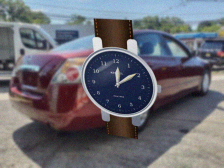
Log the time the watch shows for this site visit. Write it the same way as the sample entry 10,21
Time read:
12,09
